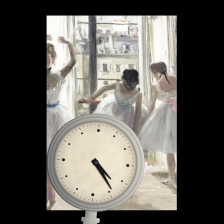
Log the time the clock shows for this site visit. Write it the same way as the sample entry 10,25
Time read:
4,24
